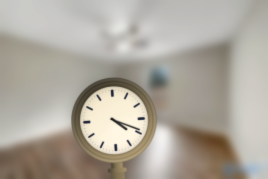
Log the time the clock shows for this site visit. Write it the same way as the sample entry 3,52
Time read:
4,19
